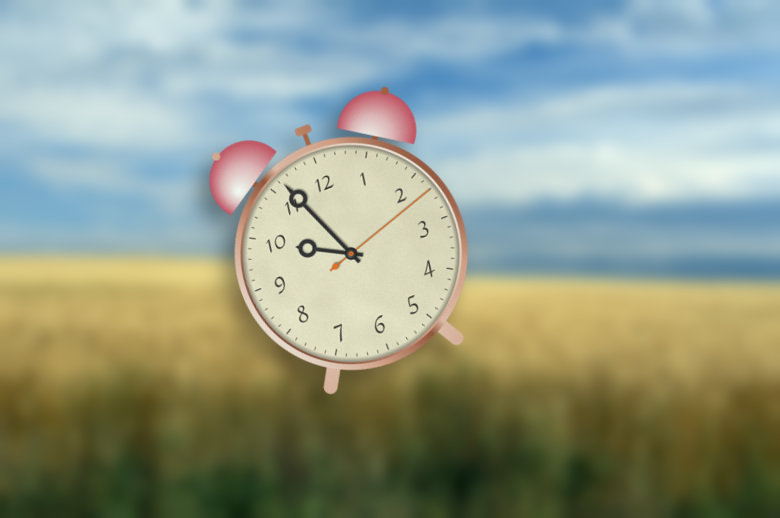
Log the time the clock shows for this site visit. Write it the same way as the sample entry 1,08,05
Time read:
9,56,12
